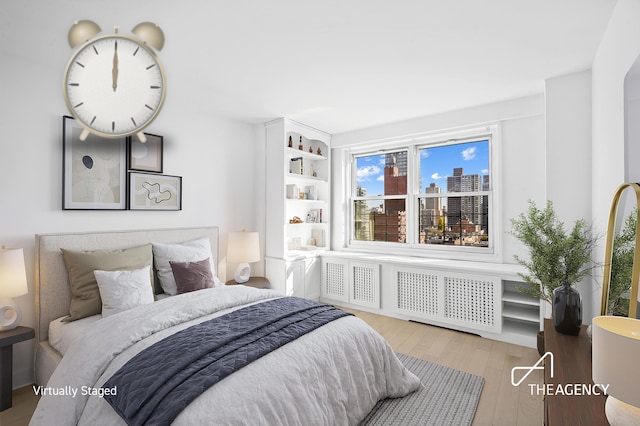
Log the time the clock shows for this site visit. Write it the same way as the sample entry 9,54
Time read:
12,00
